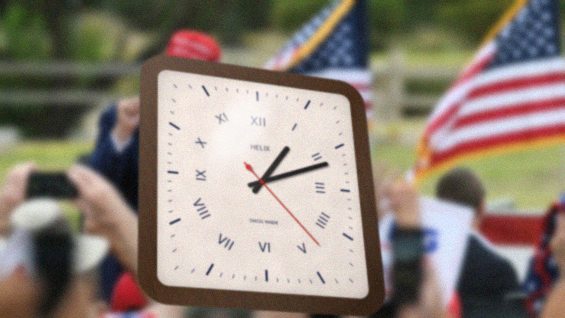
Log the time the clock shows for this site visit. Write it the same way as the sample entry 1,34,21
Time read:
1,11,23
